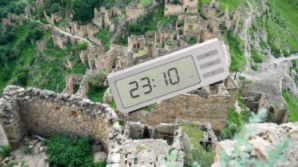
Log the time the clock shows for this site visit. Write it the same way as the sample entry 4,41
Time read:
23,10
